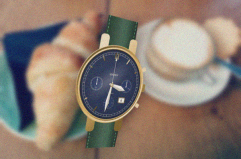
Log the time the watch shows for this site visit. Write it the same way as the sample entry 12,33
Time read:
3,31
